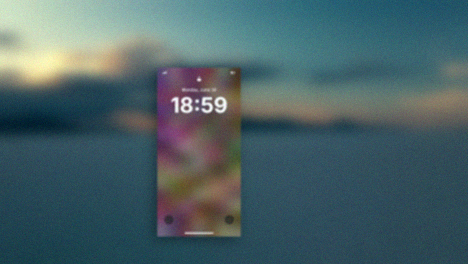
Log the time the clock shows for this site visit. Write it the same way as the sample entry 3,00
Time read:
18,59
